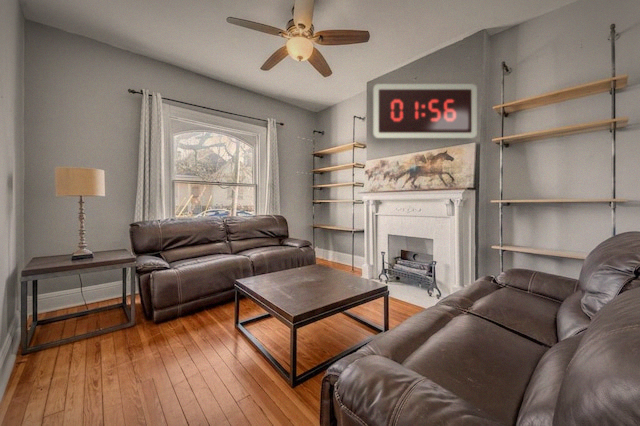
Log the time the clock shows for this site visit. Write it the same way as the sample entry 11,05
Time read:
1,56
